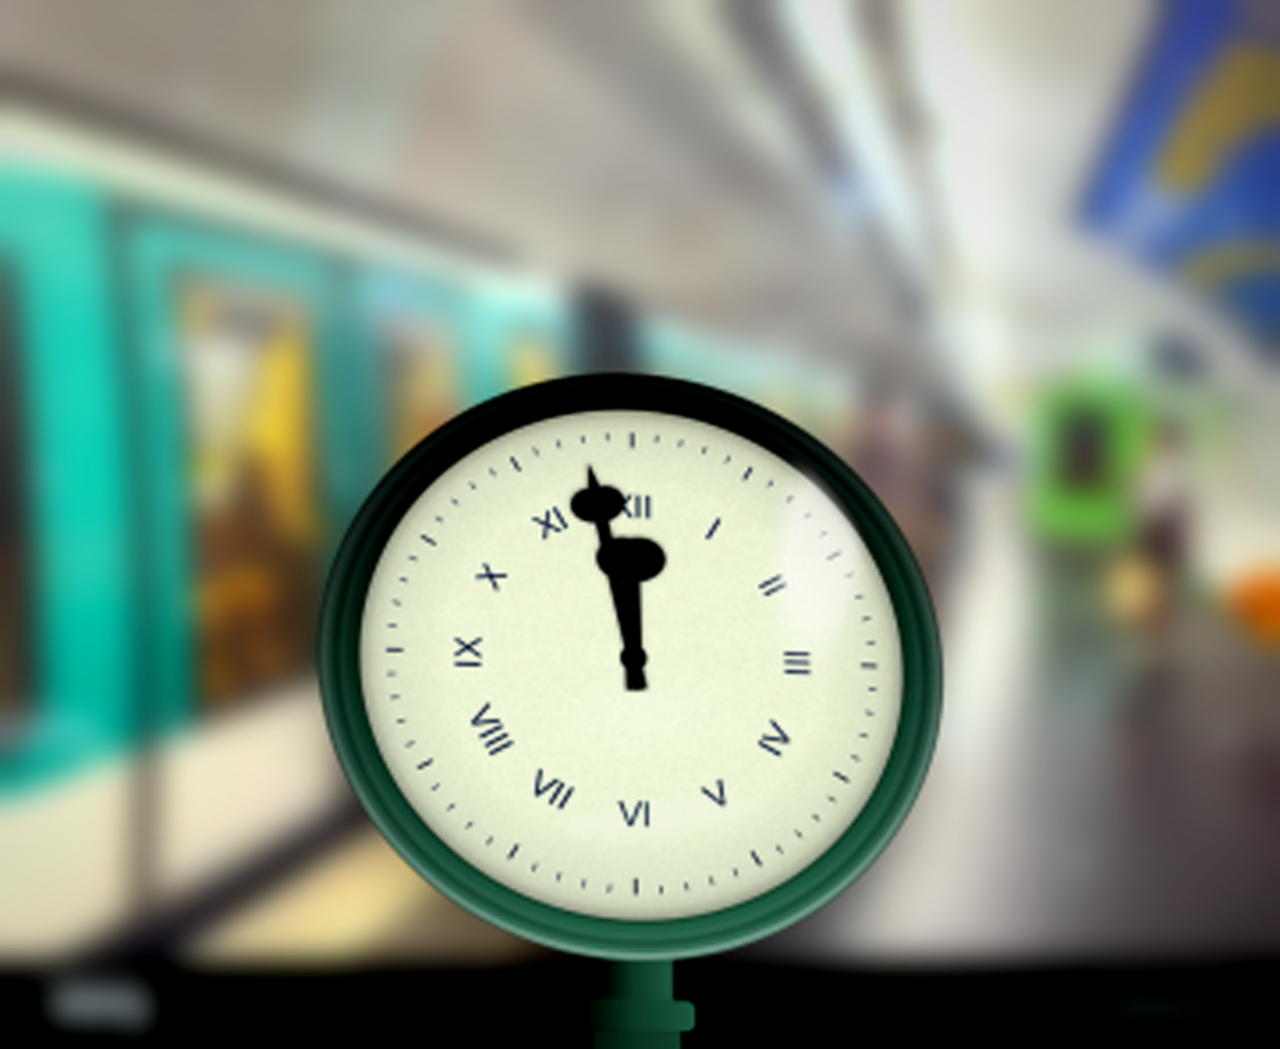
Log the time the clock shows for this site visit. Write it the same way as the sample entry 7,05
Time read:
11,58
